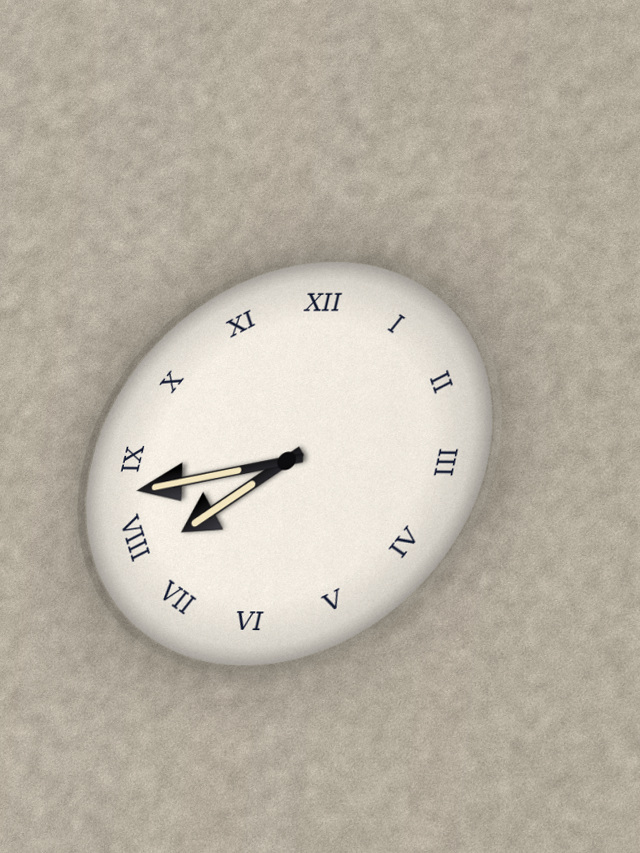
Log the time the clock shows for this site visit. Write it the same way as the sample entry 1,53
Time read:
7,43
